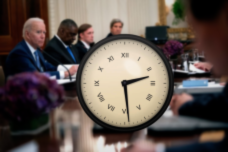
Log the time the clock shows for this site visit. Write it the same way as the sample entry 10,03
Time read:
2,29
